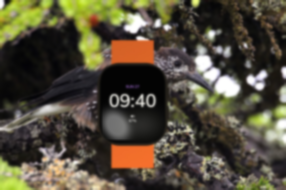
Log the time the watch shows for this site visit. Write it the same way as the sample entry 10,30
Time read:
9,40
